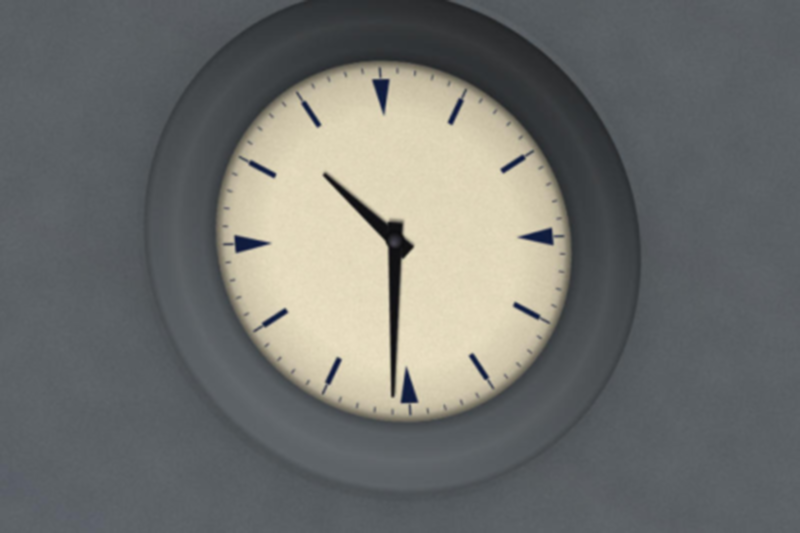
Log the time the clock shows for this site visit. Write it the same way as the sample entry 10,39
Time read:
10,31
